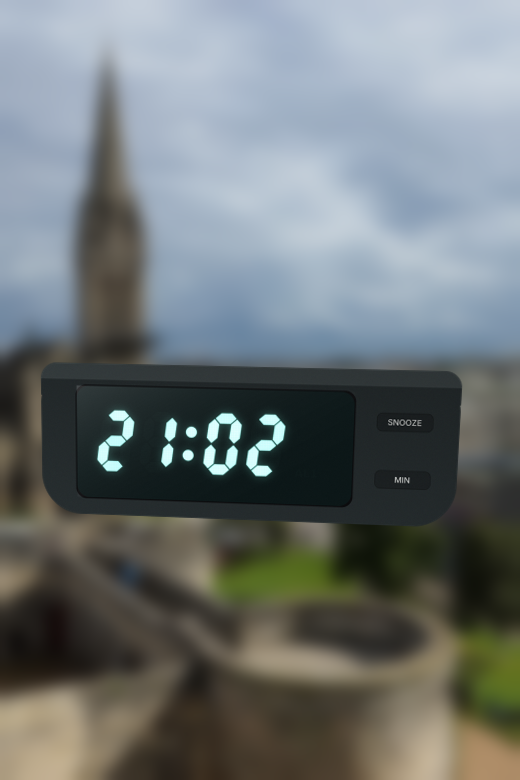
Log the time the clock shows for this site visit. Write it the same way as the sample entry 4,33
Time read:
21,02
